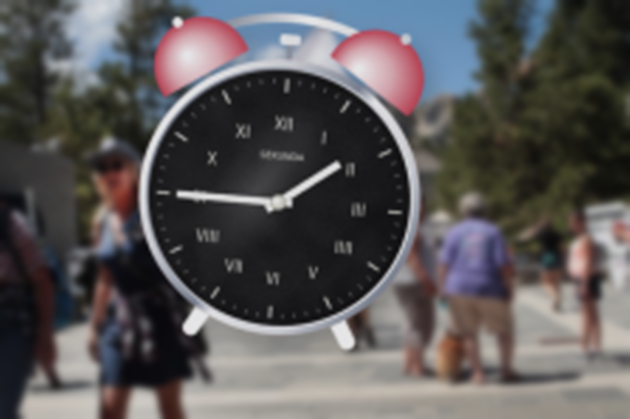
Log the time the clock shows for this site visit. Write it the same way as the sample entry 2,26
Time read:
1,45
